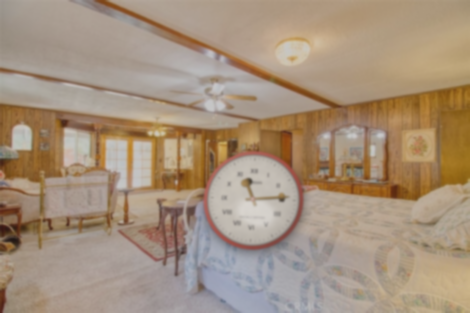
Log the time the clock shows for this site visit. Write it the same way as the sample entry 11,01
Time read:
11,14
